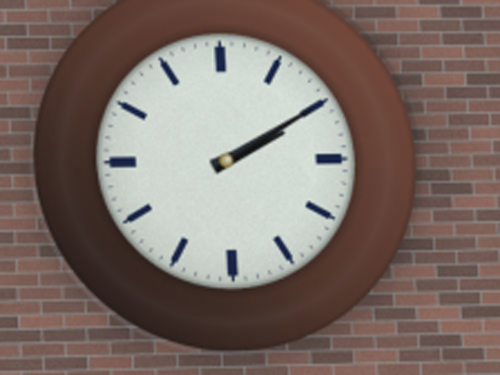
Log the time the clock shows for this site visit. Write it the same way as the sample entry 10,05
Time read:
2,10
